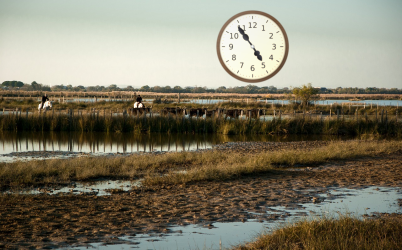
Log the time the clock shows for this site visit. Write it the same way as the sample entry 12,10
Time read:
4,54
